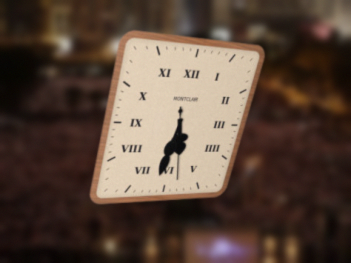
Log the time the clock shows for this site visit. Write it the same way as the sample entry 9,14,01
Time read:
5,31,28
